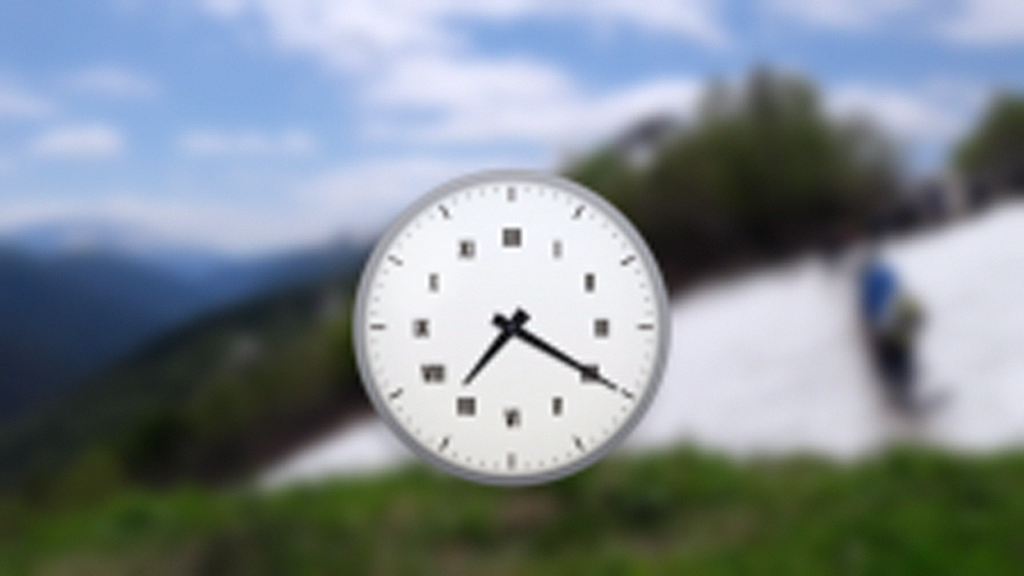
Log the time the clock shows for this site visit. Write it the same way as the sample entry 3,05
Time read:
7,20
